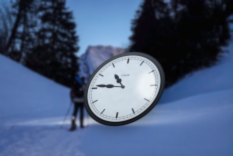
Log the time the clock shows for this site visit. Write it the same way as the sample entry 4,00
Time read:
10,46
